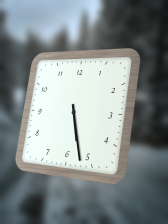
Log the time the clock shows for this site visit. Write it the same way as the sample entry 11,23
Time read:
5,27
